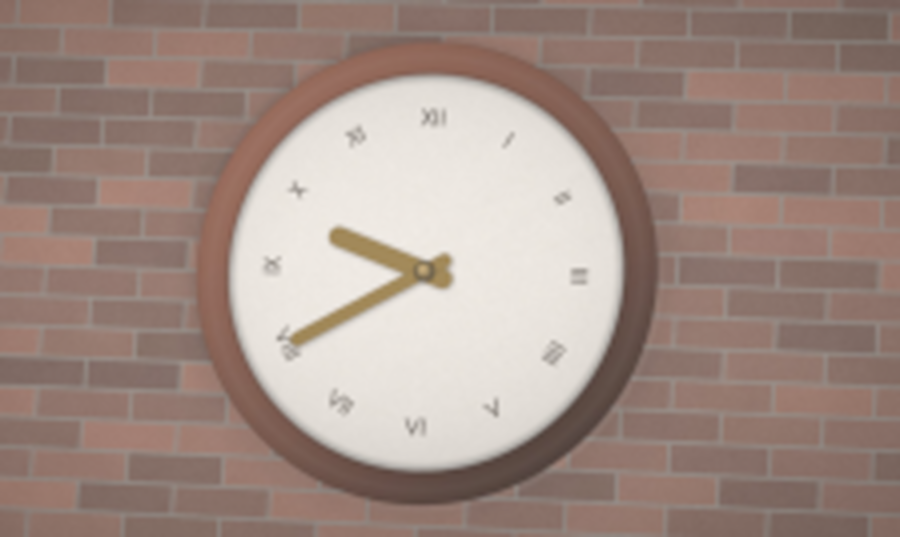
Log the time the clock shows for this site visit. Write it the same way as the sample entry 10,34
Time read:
9,40
